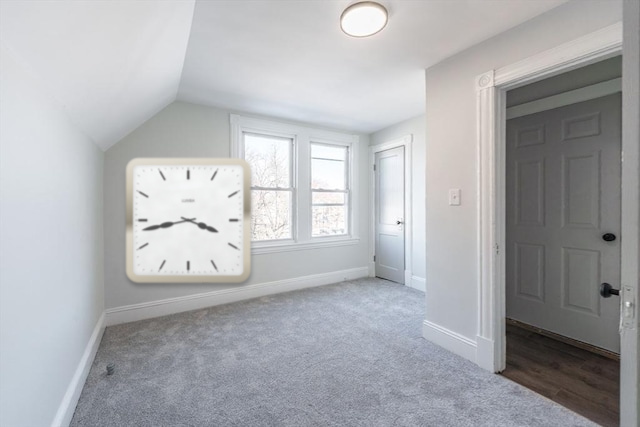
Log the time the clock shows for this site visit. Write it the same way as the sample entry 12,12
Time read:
3,43
